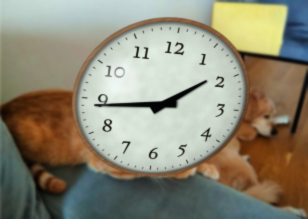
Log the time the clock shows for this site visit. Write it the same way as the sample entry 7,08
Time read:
1,44
